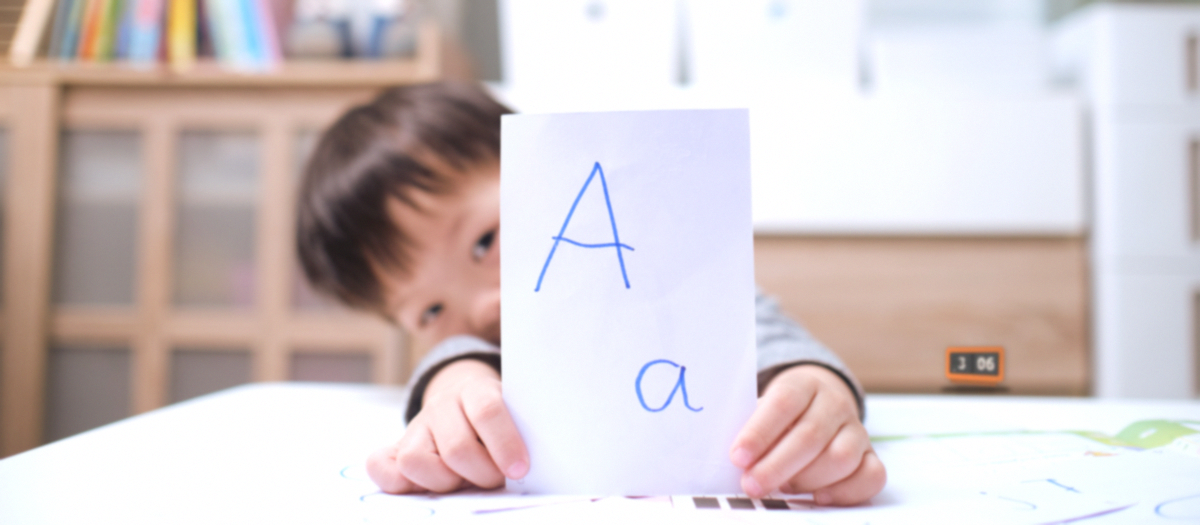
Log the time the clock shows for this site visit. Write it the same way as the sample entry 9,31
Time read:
3,06
